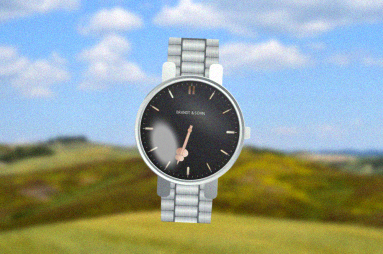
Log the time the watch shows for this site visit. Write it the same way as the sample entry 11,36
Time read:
6,33
